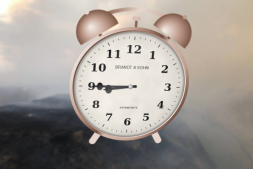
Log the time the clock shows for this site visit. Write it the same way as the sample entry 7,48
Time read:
8,45
